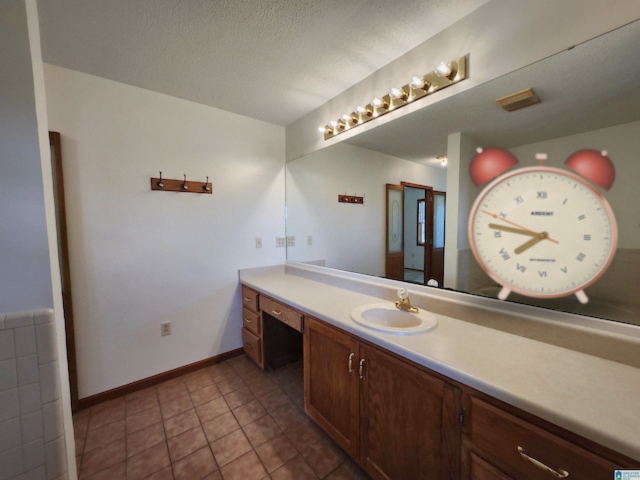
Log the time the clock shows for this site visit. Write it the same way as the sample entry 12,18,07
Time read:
7,46,49
